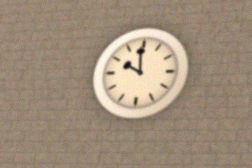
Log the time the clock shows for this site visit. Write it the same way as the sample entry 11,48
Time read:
9,59
